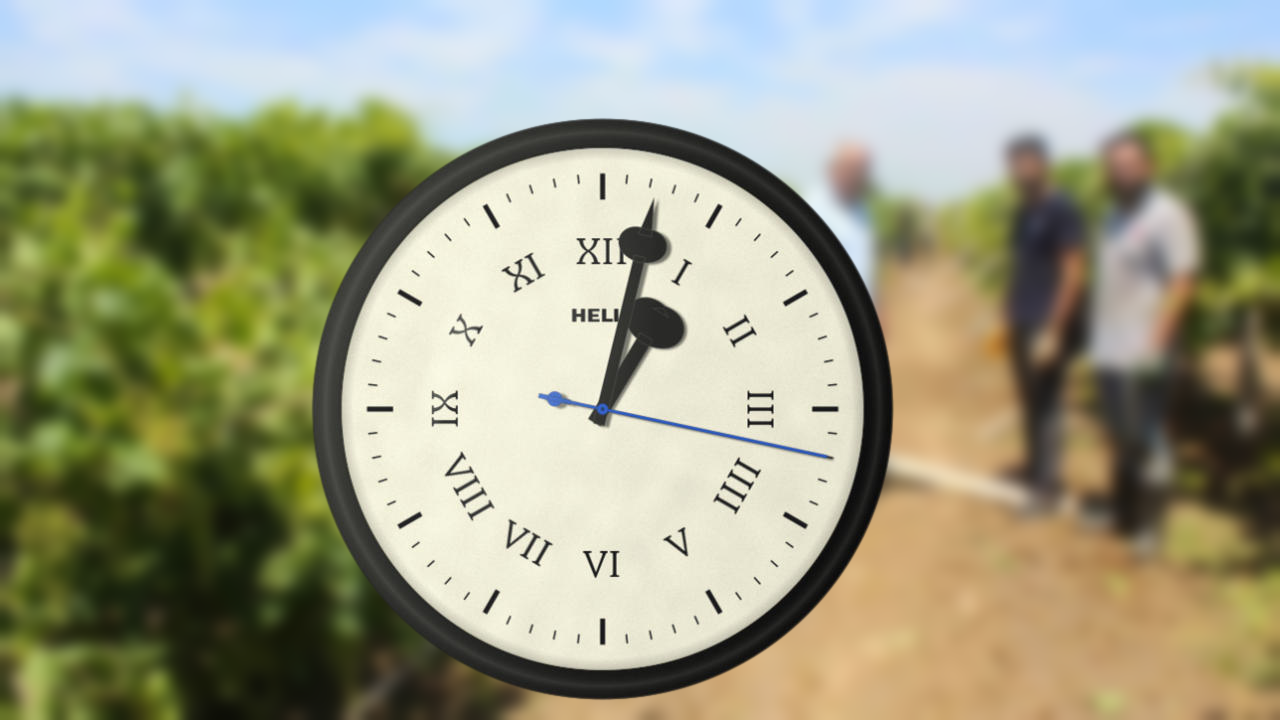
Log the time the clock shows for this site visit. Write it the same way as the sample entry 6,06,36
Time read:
1,02,17
